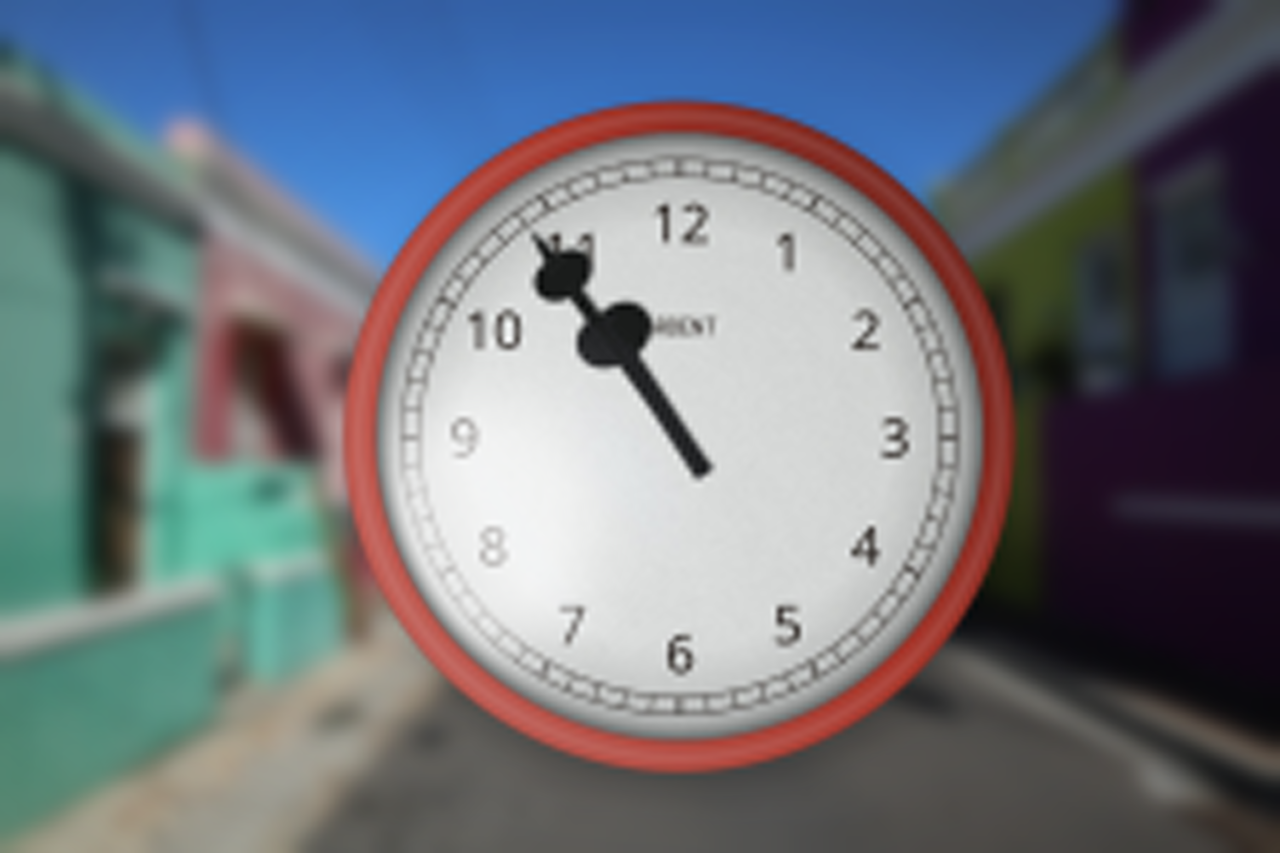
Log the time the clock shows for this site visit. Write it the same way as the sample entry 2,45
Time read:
10,54
